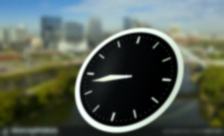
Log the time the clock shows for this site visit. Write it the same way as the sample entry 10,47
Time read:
8,43
